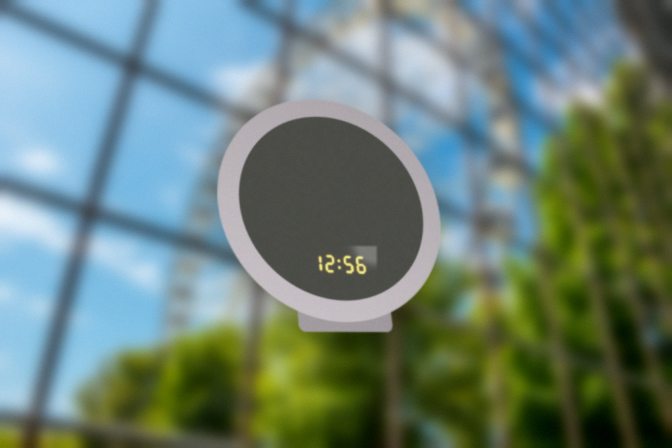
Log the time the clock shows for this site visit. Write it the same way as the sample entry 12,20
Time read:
12,56
